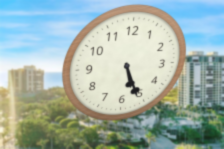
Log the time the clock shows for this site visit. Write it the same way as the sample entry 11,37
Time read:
5,26
